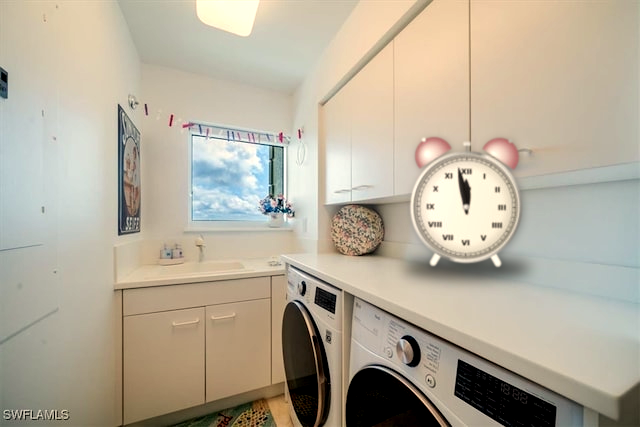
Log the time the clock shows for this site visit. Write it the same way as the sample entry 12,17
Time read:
11,58
